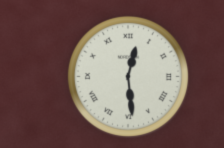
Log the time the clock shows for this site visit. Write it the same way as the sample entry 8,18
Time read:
12,29
